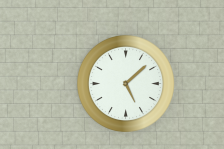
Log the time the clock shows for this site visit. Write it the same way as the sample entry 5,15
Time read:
5,08
